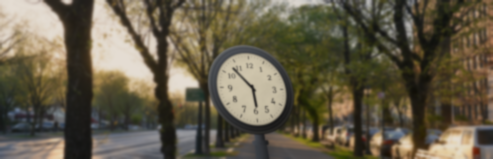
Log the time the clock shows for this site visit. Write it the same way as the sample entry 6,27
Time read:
5,53
